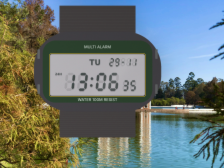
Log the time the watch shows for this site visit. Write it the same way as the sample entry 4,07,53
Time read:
13,06,35
